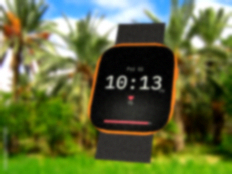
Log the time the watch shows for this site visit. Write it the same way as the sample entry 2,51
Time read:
10,13
